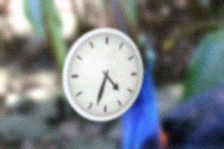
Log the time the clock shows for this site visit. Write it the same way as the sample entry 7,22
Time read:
4,33
